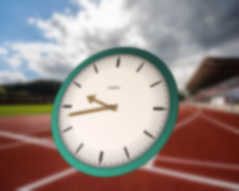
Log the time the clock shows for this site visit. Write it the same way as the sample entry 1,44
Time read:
9,43
